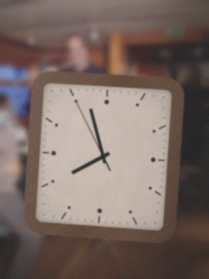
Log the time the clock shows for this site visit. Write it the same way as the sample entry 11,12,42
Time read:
7,56,55
